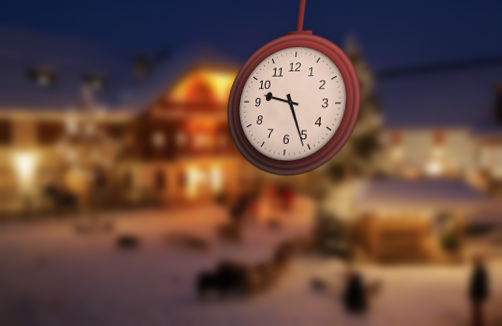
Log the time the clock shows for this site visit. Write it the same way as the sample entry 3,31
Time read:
9,26
